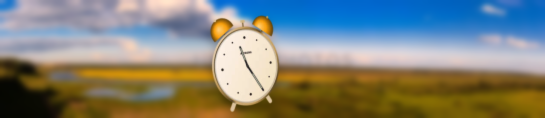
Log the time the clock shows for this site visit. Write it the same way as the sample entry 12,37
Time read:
11,25
